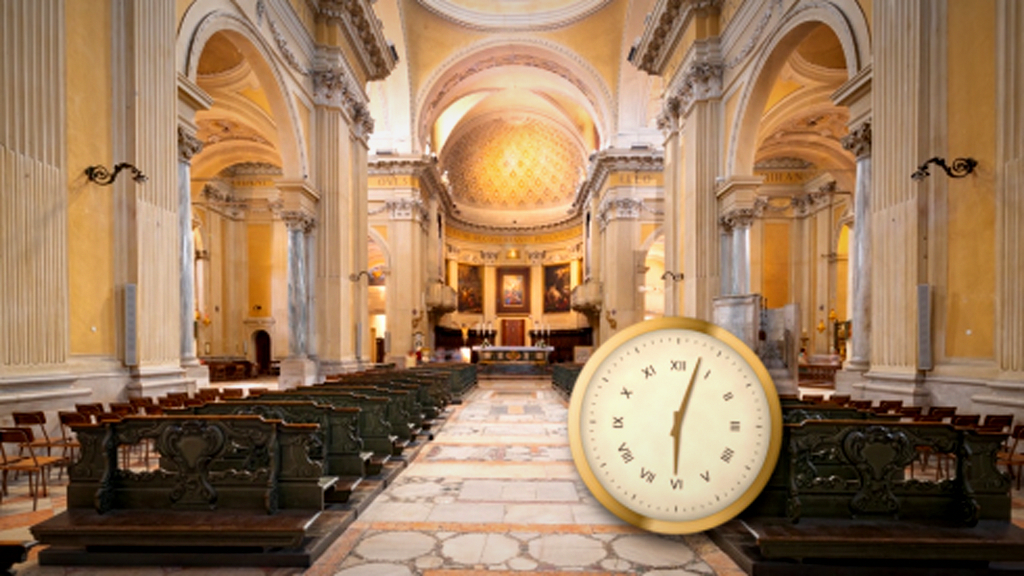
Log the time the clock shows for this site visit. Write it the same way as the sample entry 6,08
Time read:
6,03
